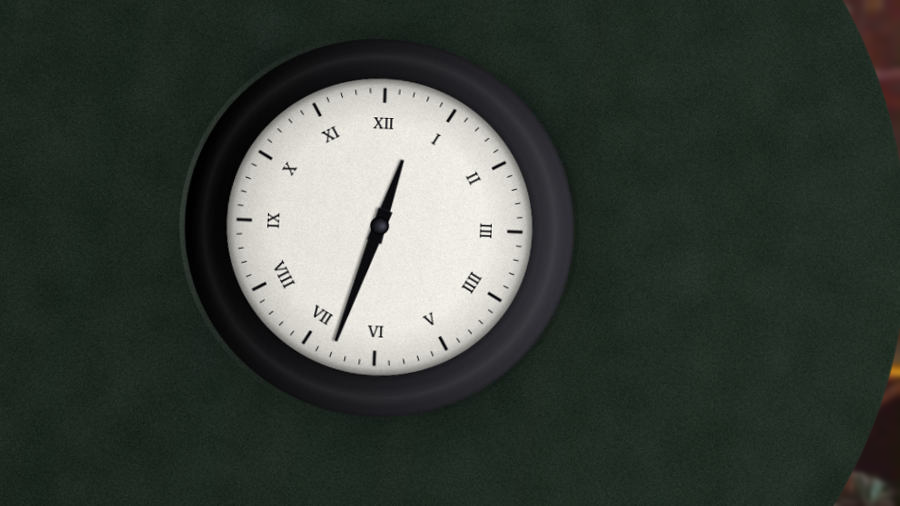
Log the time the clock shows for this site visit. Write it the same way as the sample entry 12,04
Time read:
12,33
